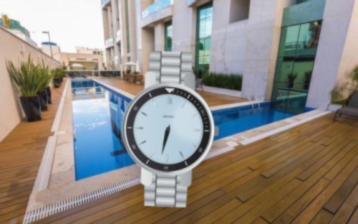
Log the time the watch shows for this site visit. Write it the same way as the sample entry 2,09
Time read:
6,32
